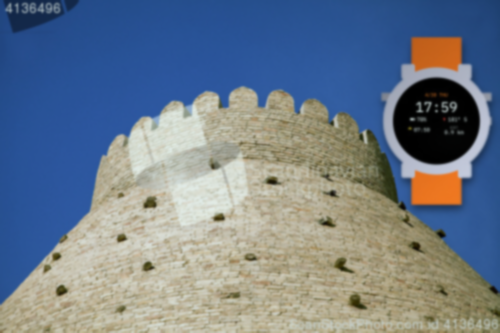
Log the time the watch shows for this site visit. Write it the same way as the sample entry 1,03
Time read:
17,59
